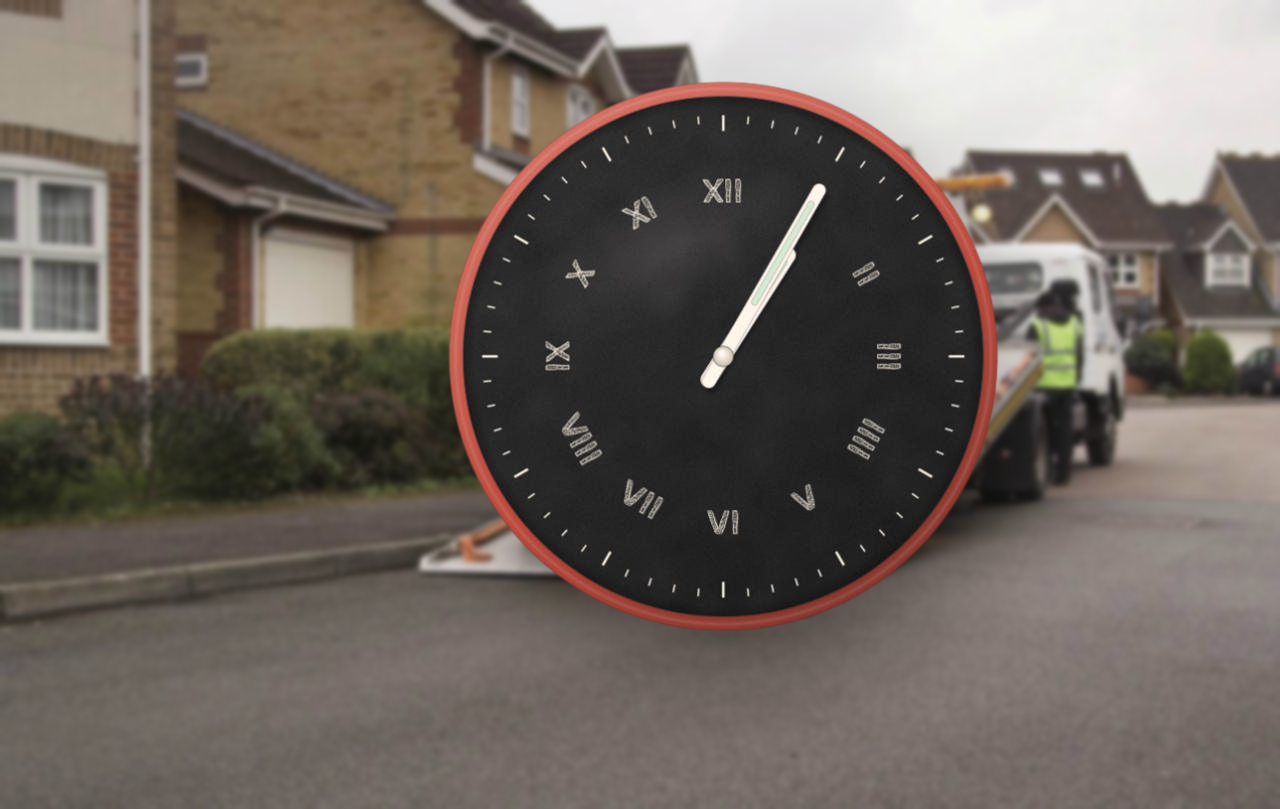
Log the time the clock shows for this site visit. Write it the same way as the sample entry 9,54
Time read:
1,05
